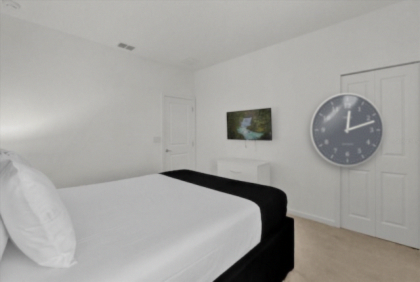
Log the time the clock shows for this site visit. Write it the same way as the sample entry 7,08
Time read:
12,12
